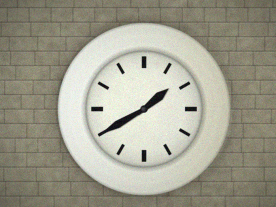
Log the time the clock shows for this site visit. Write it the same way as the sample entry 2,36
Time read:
1,40
